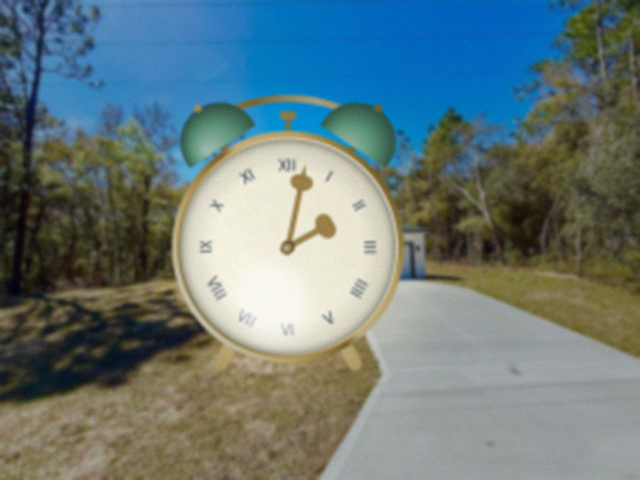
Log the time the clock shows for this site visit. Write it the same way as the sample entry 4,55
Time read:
2,02
